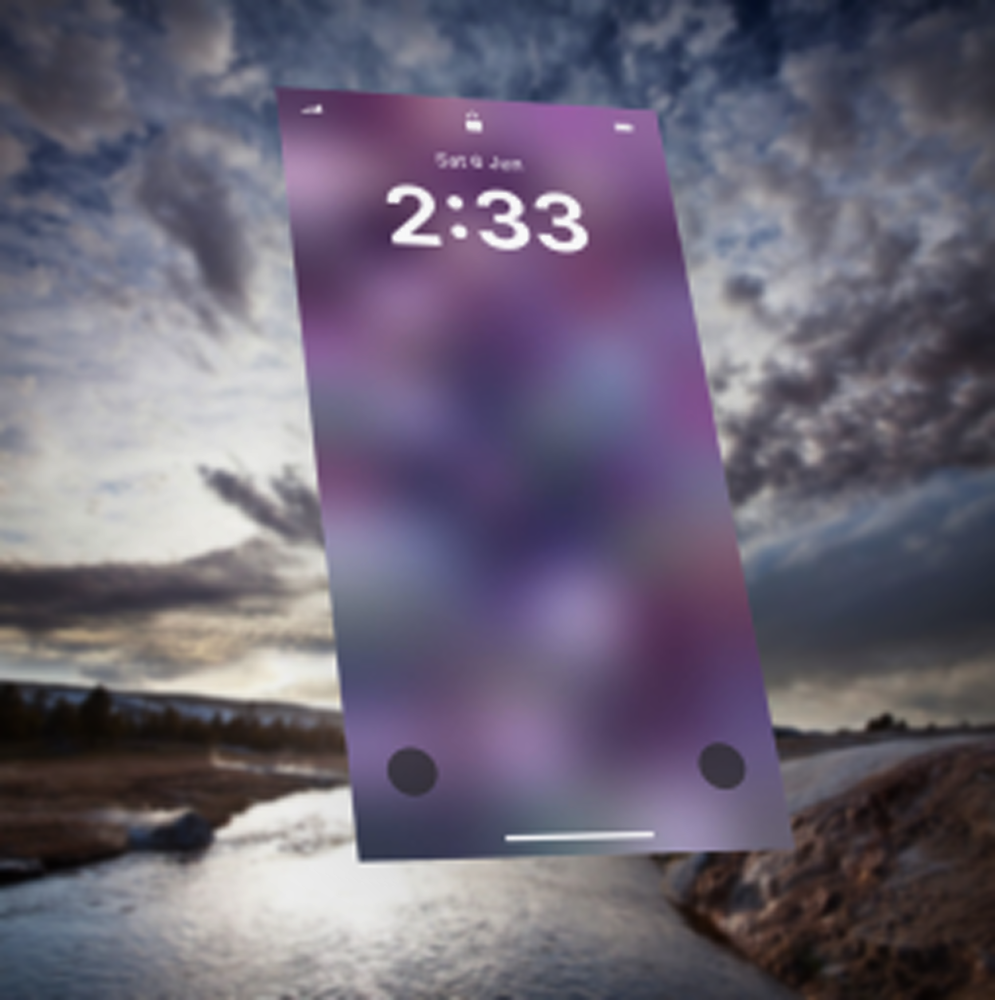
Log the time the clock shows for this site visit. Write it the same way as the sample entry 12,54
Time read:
2,33
